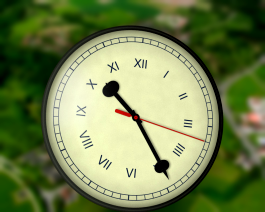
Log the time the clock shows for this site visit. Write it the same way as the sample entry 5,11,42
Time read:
10,24,17
